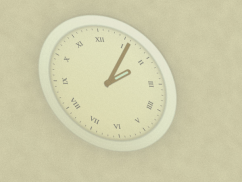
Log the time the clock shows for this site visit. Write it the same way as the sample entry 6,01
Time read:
2,06
